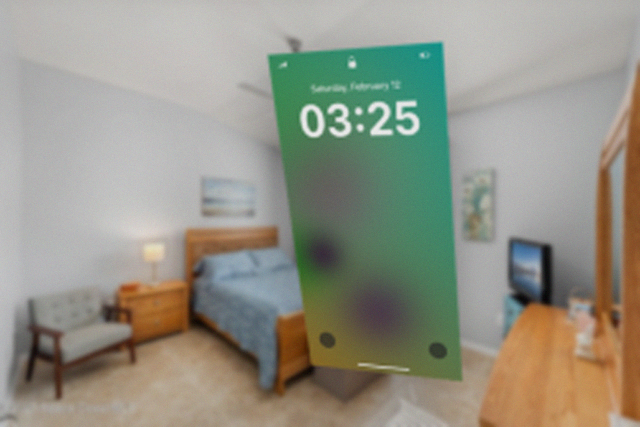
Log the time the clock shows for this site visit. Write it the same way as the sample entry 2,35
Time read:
3,25
